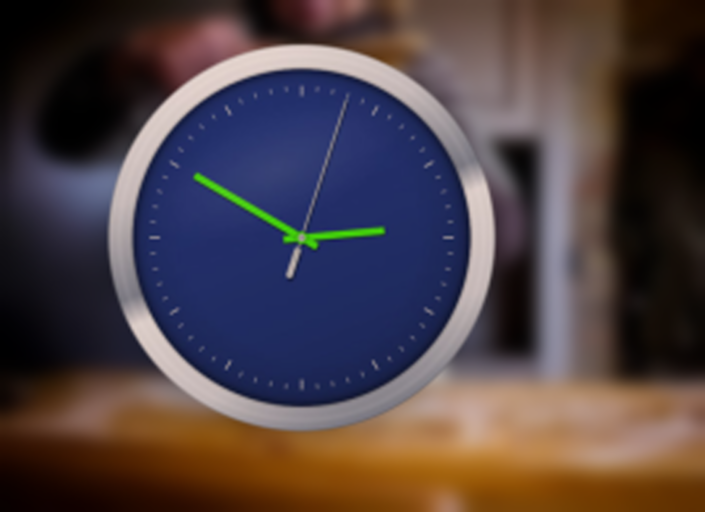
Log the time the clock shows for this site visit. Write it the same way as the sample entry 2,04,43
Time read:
2,50,03
